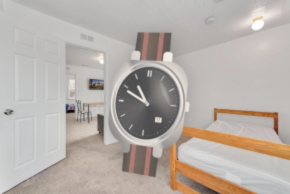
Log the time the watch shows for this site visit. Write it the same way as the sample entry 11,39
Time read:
10,49
